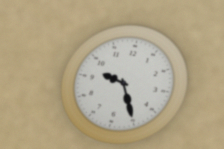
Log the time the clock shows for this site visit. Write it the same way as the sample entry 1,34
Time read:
9,25
